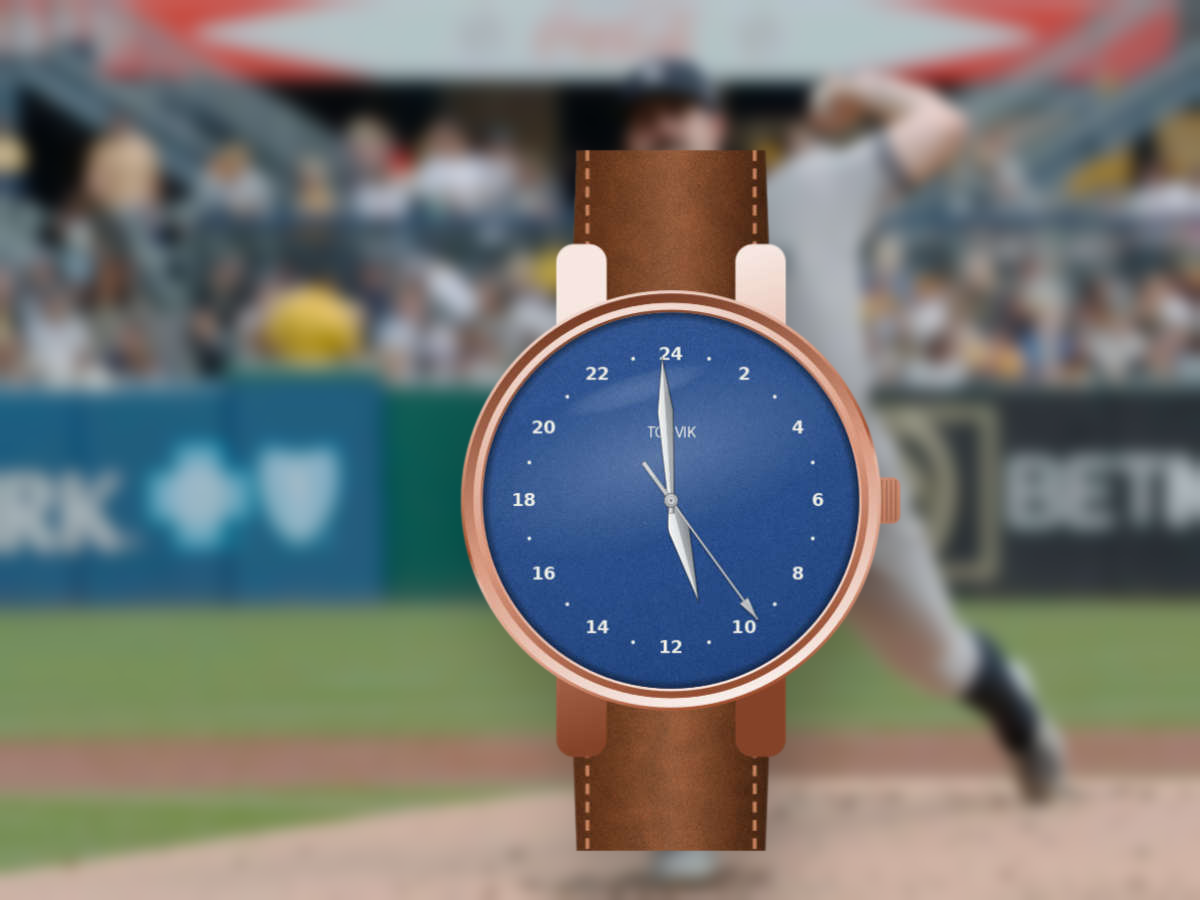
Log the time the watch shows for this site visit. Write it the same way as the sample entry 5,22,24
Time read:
10,59,24
